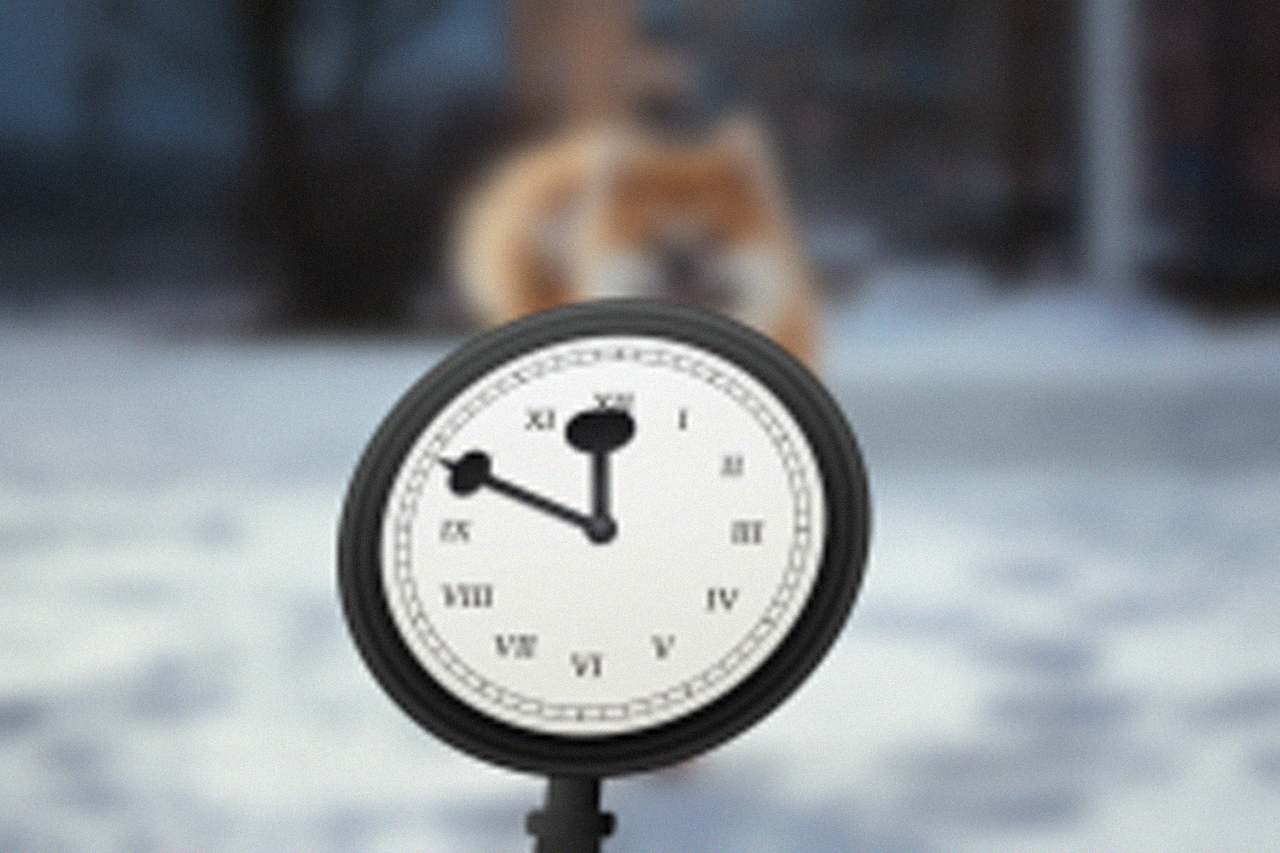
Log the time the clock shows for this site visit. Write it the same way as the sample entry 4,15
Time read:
11,49
